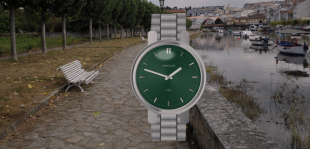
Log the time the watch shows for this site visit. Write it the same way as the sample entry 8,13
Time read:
1,48
